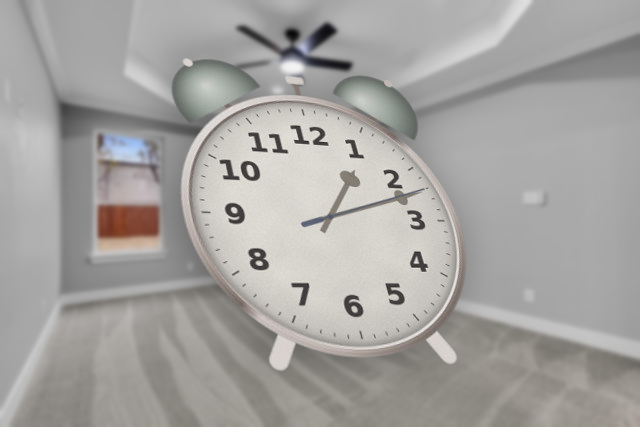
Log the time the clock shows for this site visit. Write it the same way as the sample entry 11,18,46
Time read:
1,12,12
